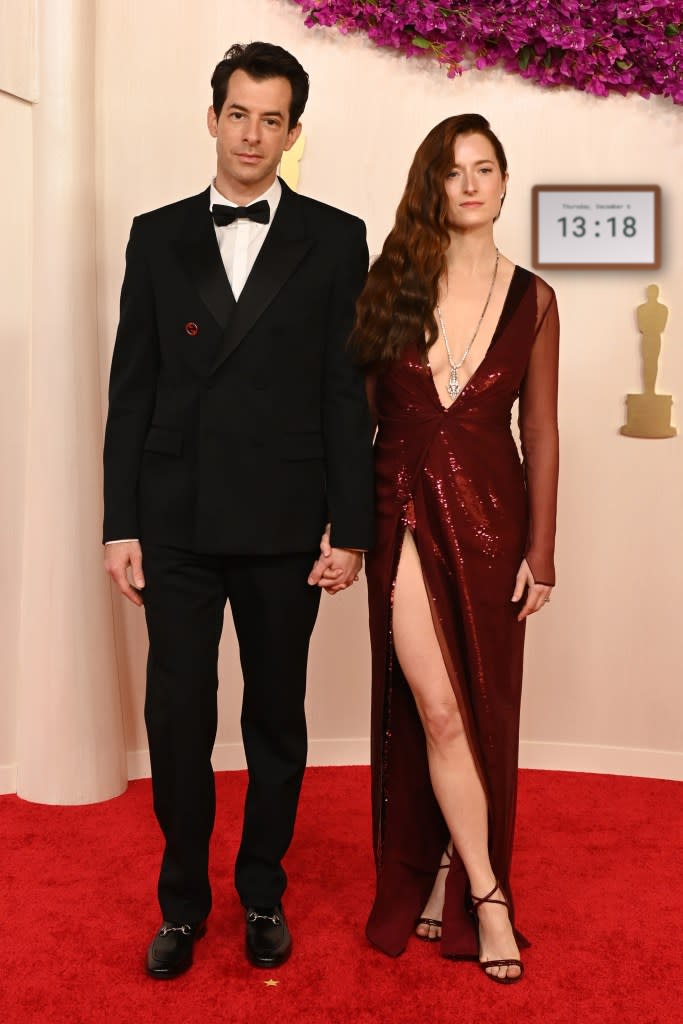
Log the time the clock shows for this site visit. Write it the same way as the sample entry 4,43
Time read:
13,18
